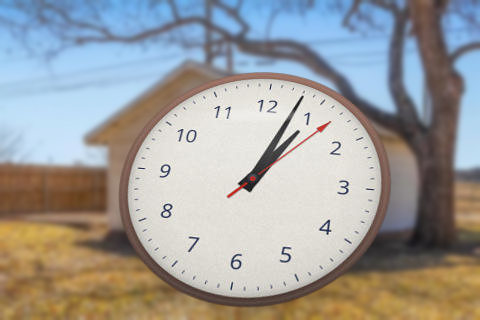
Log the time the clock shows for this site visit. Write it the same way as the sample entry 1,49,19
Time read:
1,03,07
